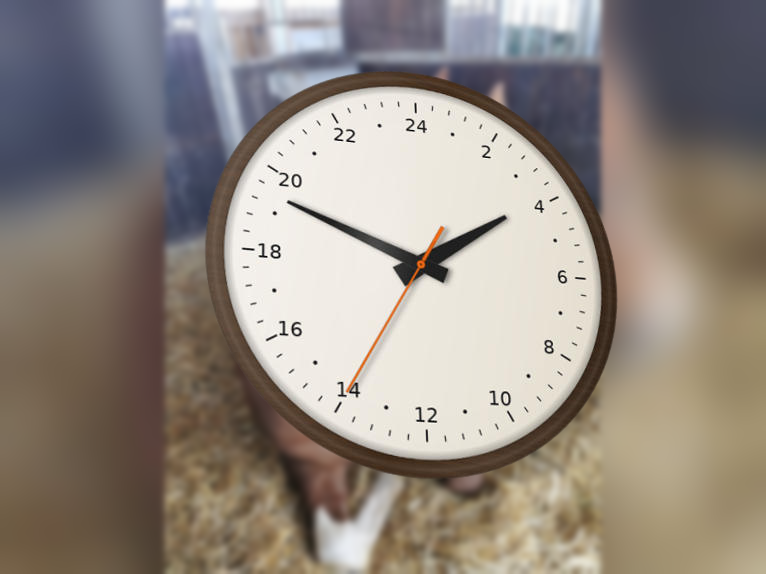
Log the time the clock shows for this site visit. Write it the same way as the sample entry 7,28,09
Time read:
3,48,35
